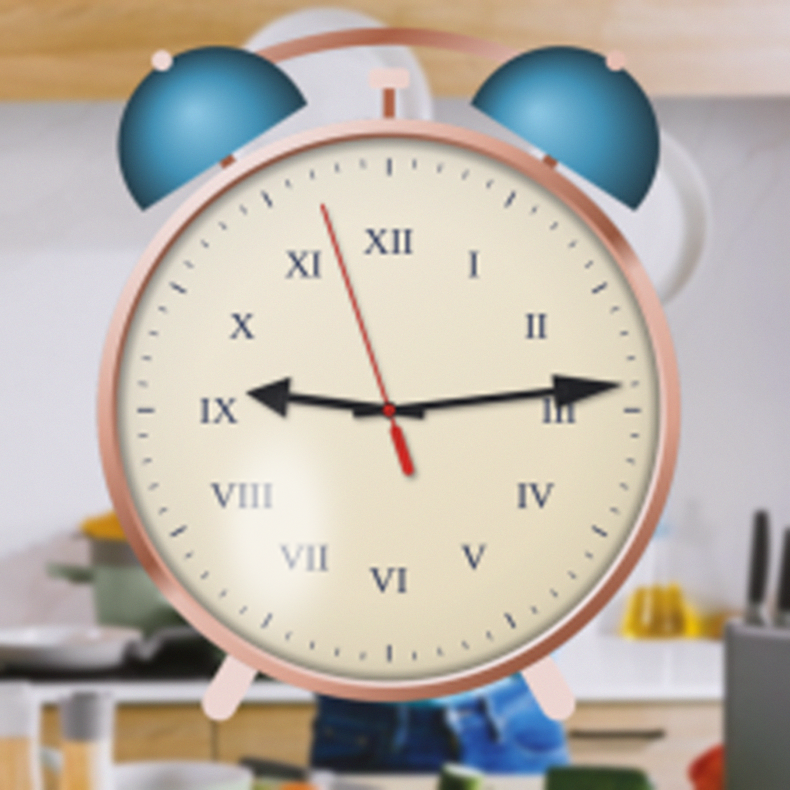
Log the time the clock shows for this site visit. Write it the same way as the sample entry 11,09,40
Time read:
9,13,57
